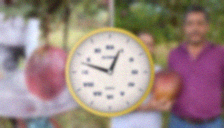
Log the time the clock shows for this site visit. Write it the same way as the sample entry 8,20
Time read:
12,48
